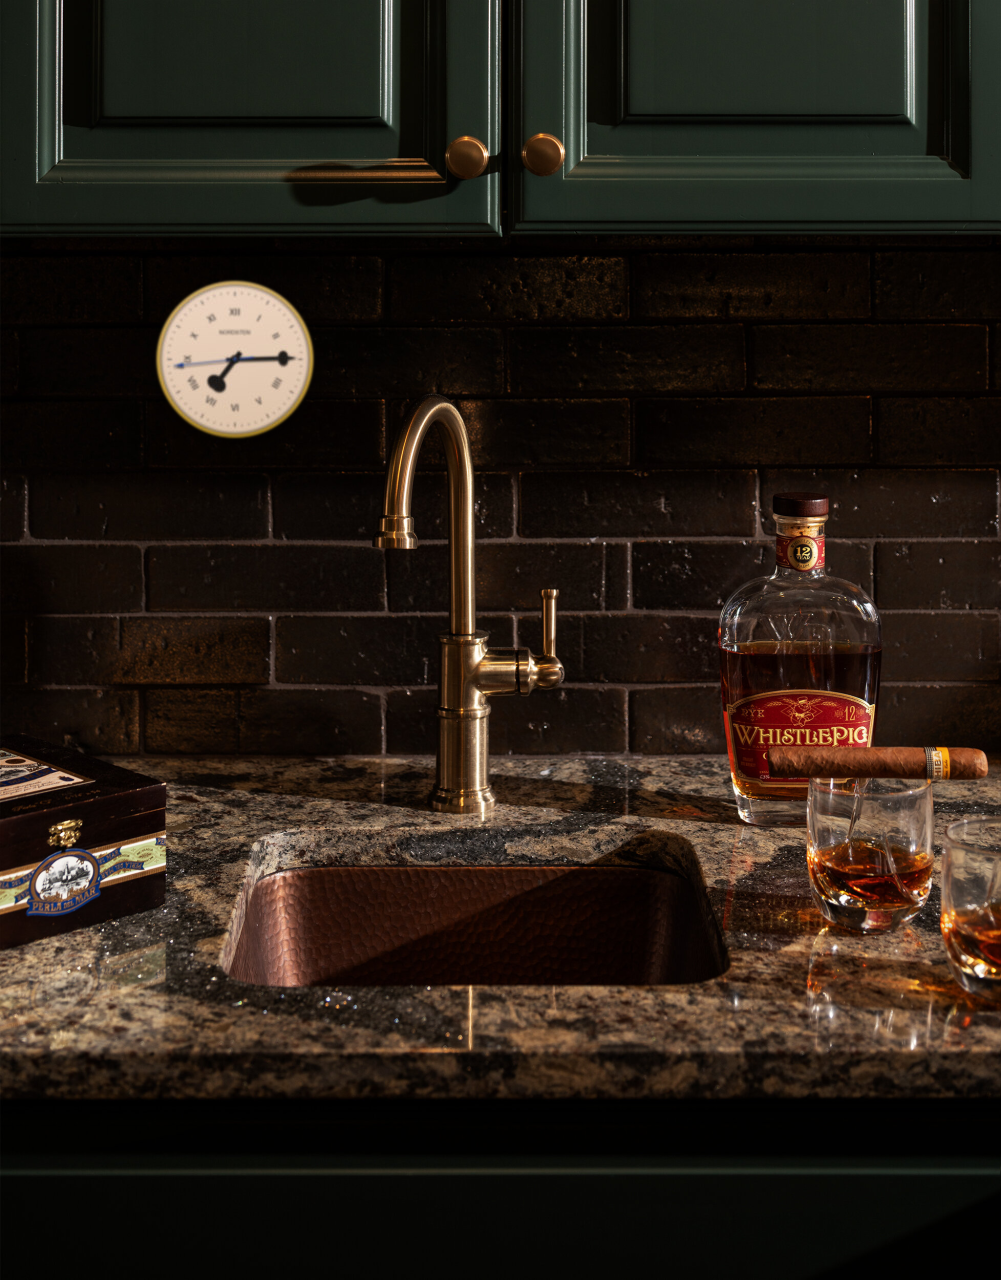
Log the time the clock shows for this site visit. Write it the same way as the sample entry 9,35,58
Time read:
7,14,44
